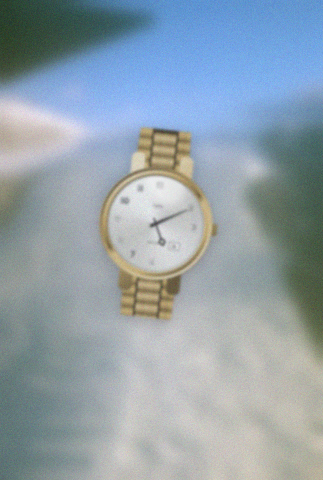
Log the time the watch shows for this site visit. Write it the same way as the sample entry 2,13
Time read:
5,10
